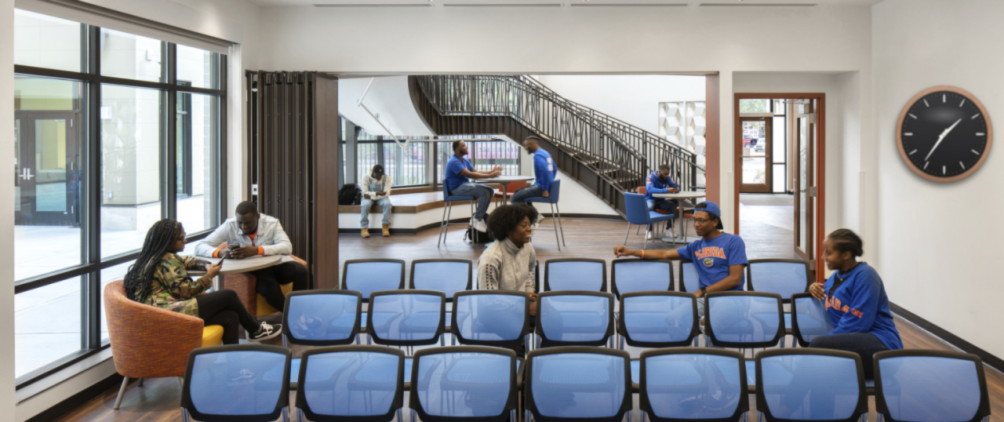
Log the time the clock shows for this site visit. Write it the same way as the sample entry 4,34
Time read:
1,36
